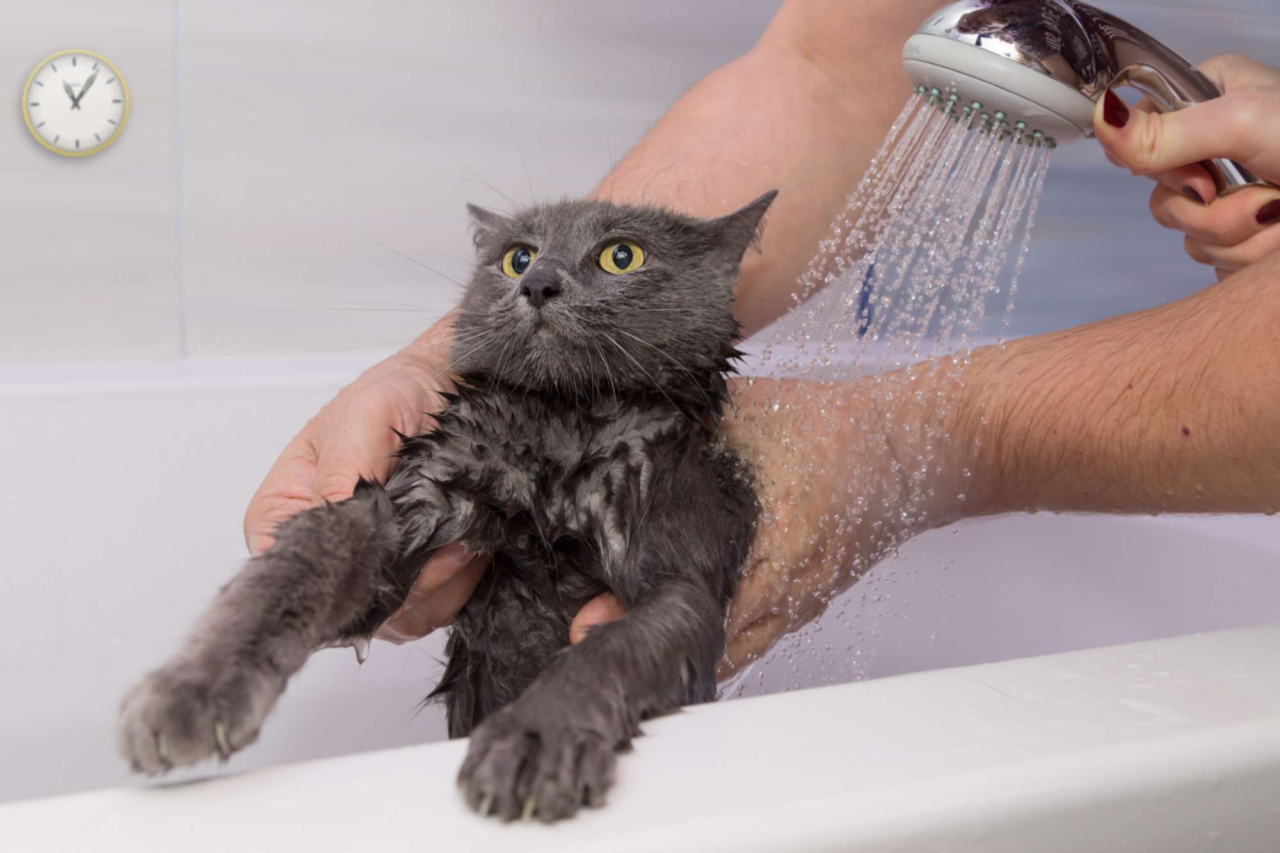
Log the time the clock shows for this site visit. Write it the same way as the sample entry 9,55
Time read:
11,06
